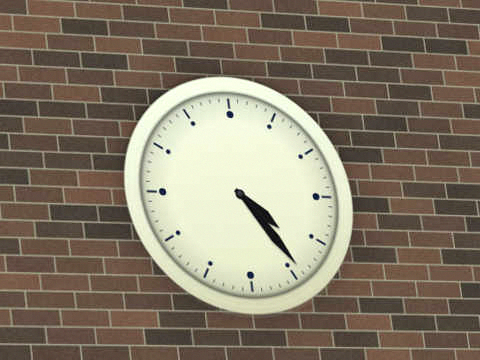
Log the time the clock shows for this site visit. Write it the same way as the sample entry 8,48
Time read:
4,24
